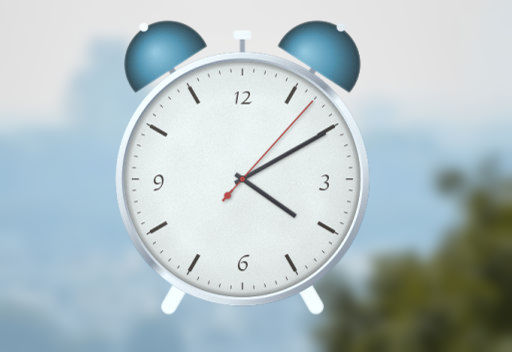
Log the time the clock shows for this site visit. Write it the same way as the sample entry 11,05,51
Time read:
4,10,07
